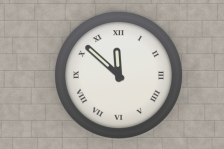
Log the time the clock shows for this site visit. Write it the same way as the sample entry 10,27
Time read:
11,52
